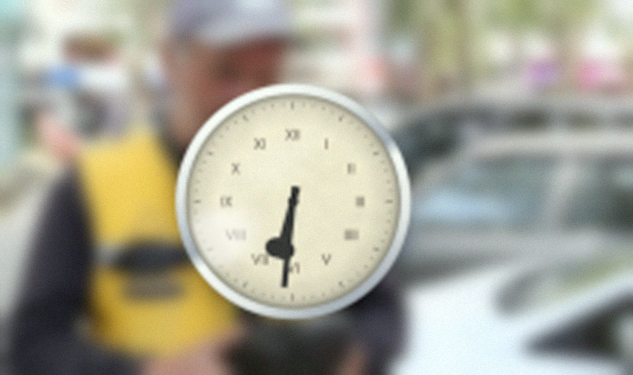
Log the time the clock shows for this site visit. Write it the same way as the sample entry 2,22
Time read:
6,31
